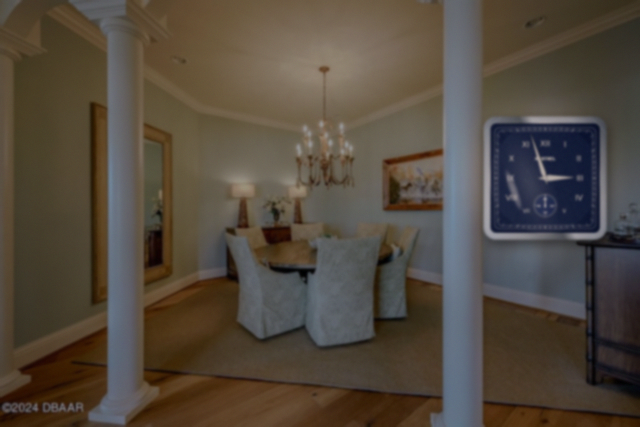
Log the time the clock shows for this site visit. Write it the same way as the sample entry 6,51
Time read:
2,57
